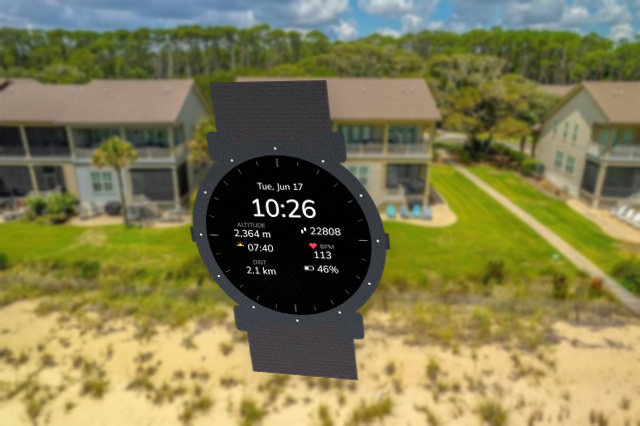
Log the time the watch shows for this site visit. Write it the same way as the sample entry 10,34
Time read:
10,26
